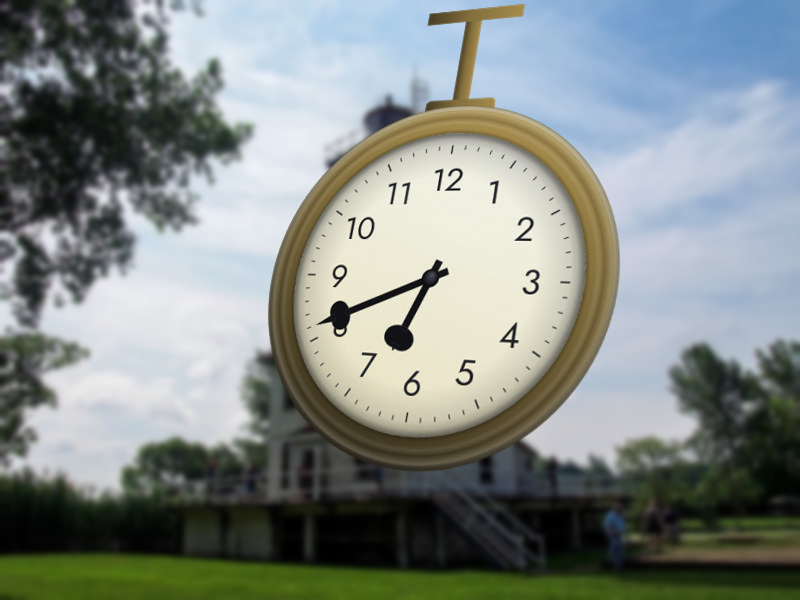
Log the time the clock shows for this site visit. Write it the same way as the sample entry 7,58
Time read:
6,41
